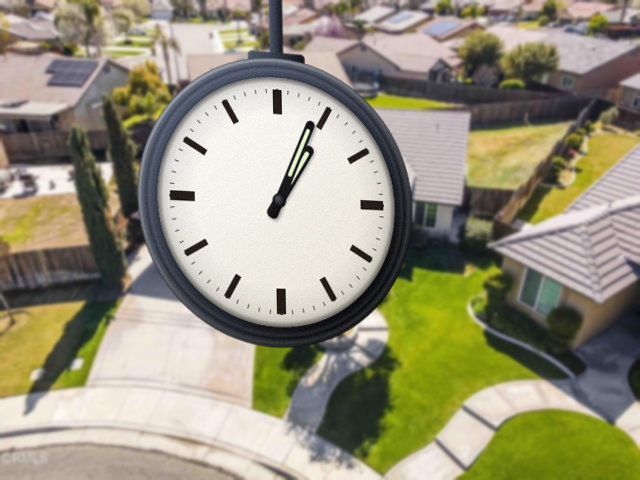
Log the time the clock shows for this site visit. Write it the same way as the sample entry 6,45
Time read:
1,04
